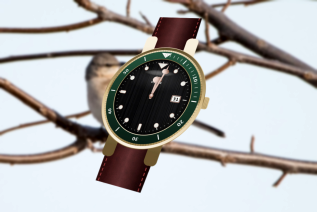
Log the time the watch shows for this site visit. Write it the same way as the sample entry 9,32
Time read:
12,02
